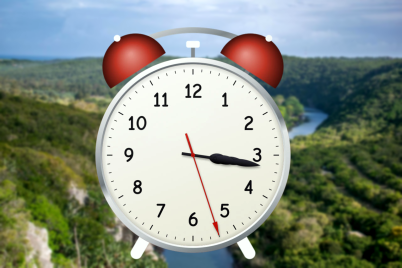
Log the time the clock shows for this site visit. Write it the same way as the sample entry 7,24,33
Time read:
3,16,27
